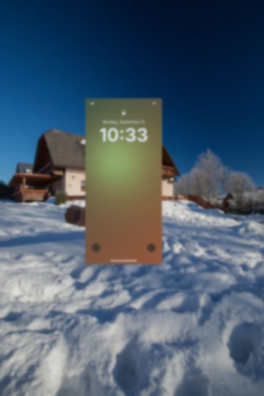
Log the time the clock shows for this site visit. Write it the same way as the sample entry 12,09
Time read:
10,33
